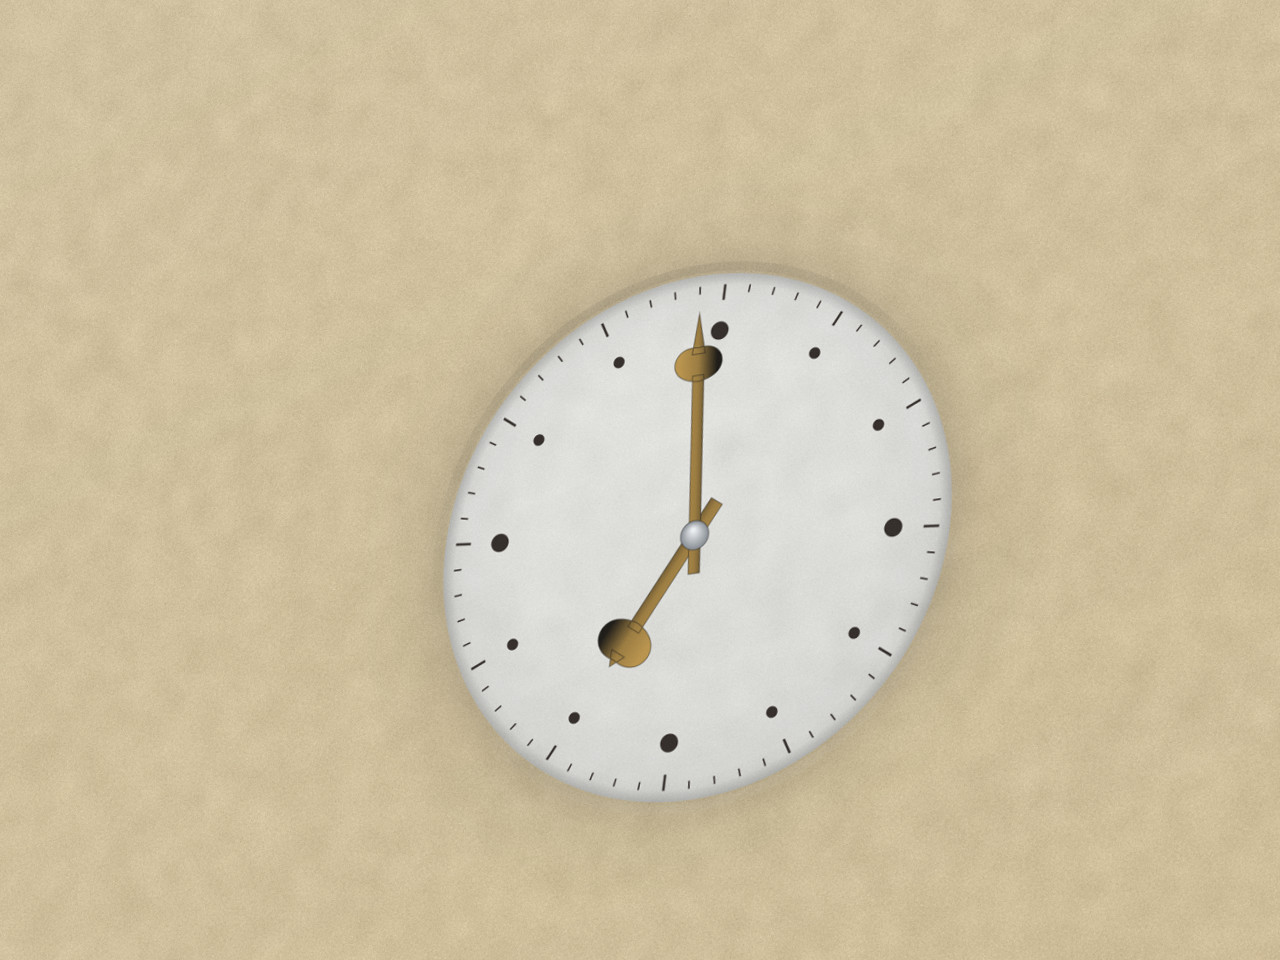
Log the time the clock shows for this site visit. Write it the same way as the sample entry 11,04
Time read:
6,59
